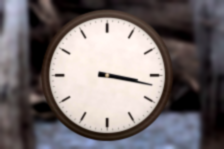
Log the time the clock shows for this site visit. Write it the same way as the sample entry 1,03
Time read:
3,17
